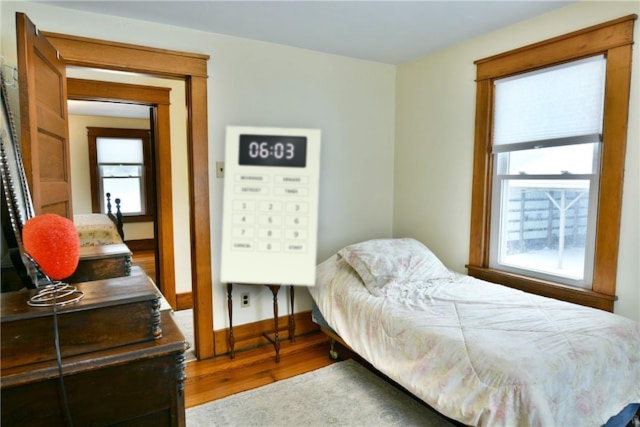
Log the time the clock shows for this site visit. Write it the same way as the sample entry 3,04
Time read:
6,03
